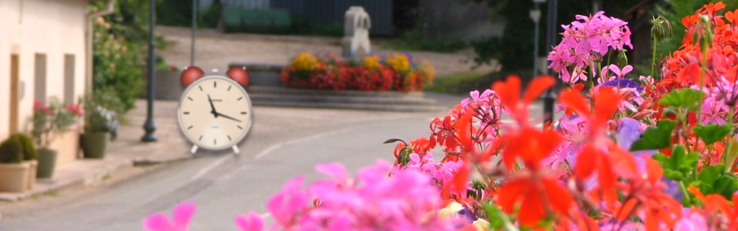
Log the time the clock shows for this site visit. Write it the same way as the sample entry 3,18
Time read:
11,18
